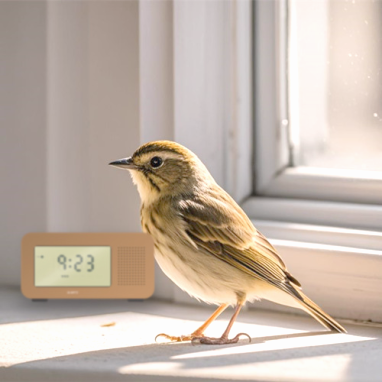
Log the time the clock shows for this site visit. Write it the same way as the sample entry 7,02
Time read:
9,23
